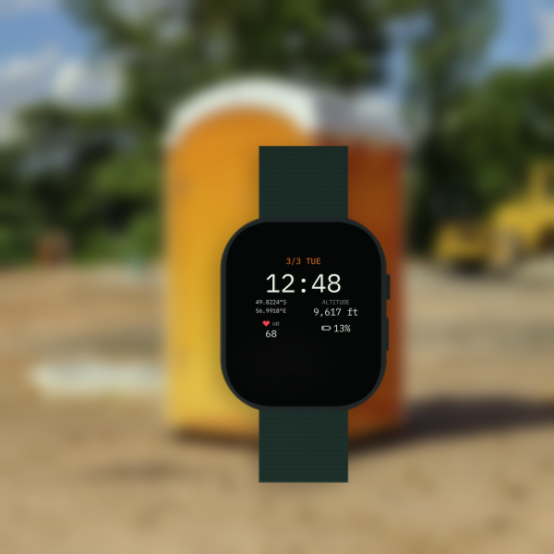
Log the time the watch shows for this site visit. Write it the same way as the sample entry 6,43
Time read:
12,48
